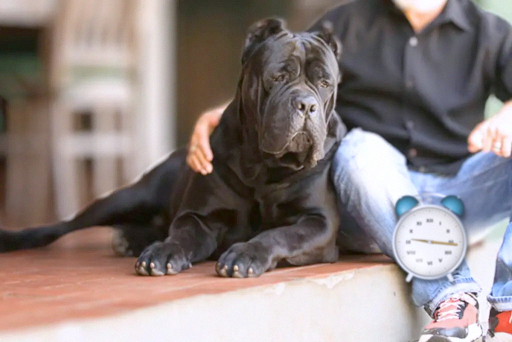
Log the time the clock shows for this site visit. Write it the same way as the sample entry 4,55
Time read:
9,16
